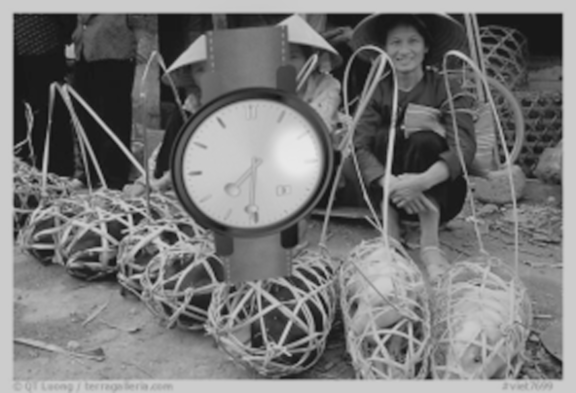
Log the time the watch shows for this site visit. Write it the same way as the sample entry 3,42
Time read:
7,31
